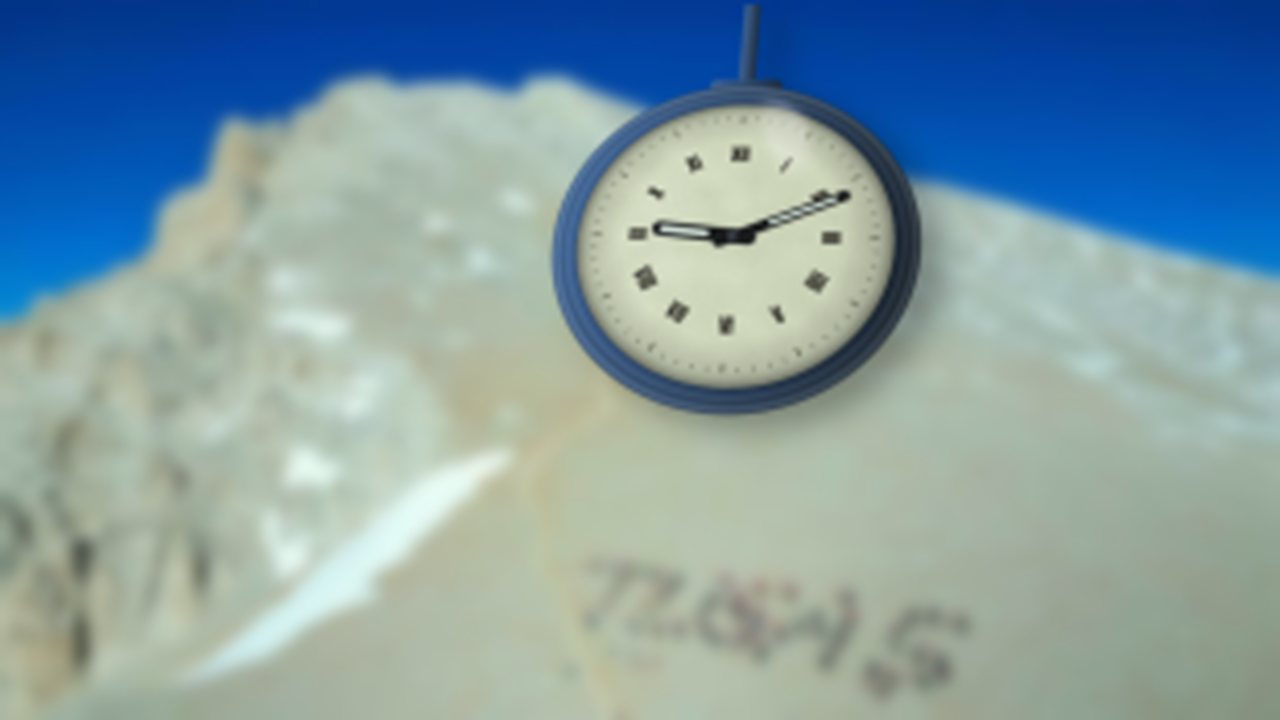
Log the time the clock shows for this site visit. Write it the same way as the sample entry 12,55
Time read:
9,11
